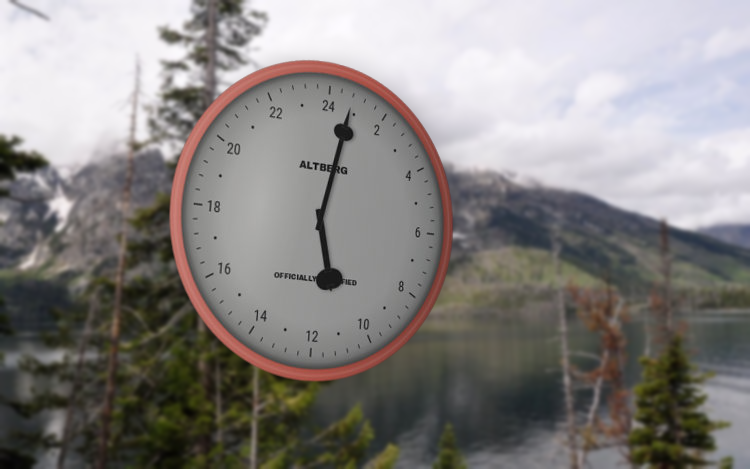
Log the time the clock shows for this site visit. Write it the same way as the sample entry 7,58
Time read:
11,02
